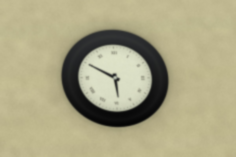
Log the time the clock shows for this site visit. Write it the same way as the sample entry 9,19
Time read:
5,50
